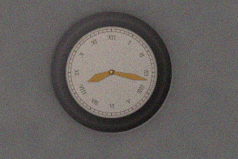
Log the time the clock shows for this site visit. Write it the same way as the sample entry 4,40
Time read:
8,17
